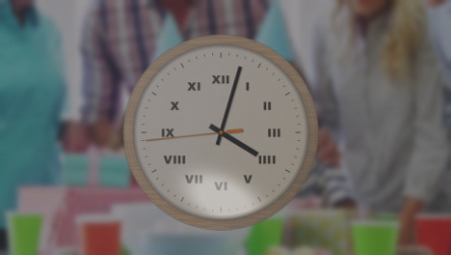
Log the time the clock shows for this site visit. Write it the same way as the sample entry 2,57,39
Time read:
4,02,44
